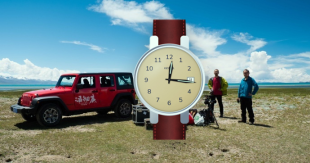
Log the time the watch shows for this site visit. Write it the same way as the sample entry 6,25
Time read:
12,16
